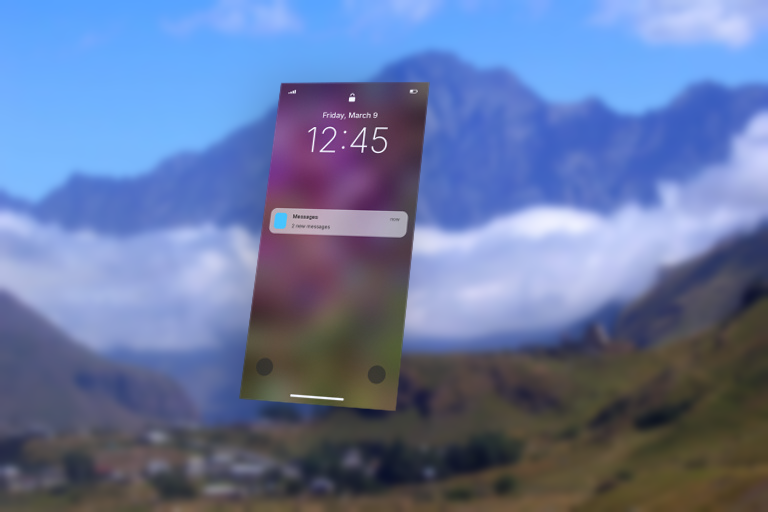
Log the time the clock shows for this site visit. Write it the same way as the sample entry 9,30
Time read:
12,45
